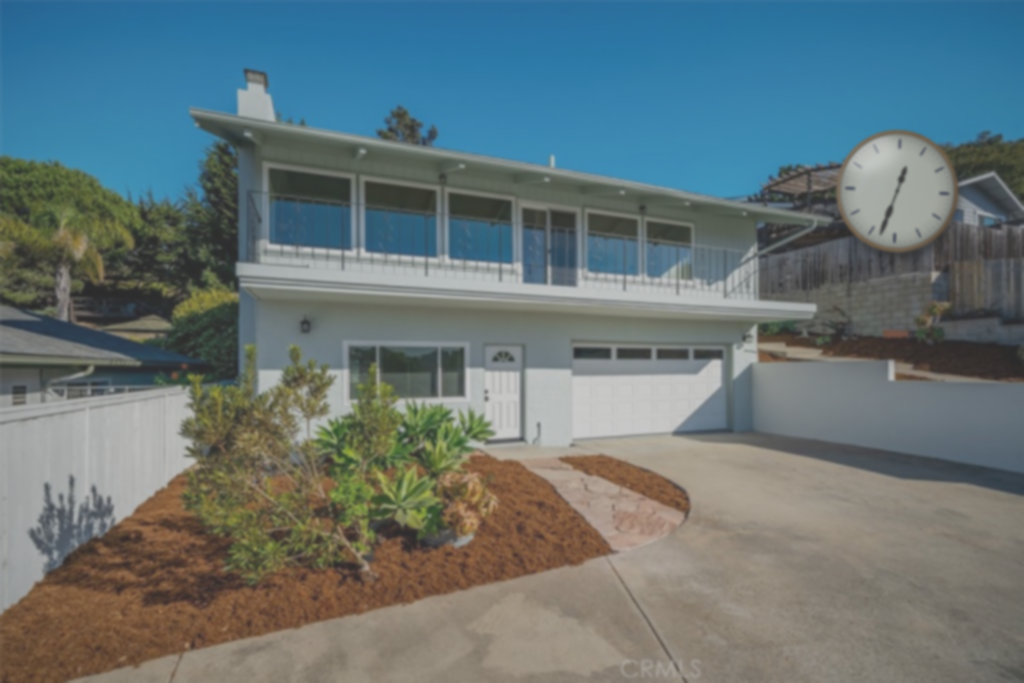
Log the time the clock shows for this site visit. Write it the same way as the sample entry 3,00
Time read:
12,33
